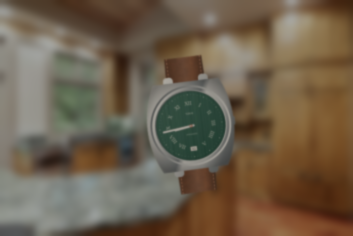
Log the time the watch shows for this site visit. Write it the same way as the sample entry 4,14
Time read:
8,44
